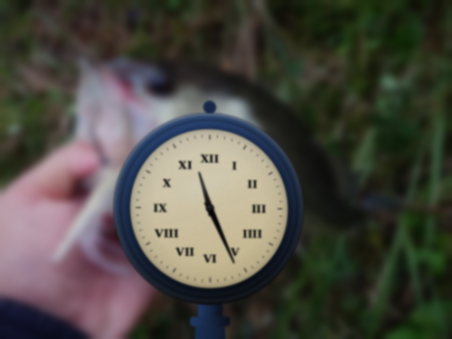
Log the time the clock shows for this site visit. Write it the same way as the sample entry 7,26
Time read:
11,26
